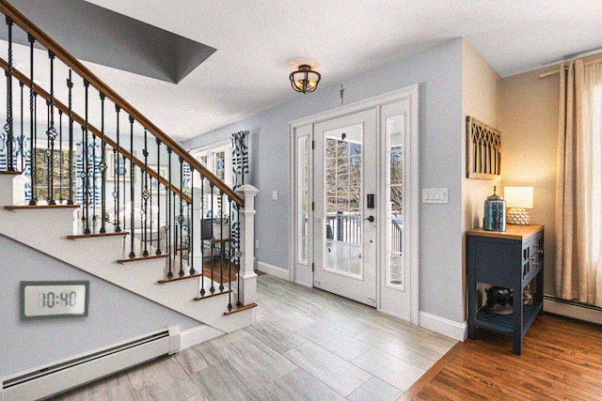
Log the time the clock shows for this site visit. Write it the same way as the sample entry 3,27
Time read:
10,40
